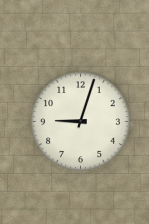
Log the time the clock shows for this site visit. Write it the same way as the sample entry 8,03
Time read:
9,03
